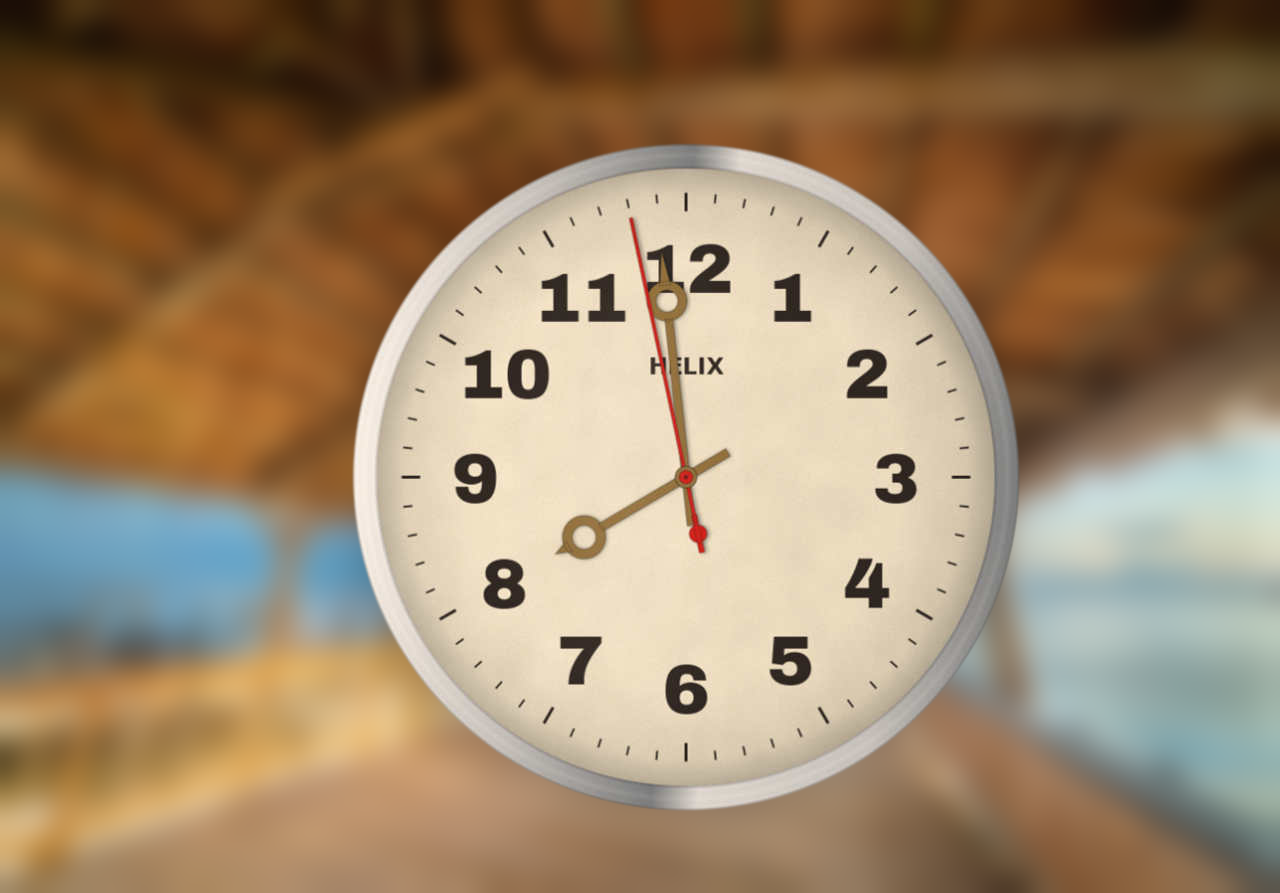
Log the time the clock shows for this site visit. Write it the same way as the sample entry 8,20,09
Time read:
7,58,58
